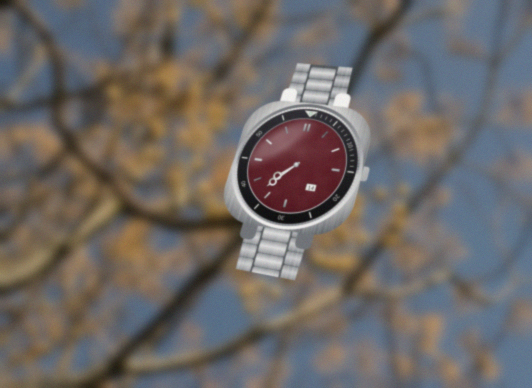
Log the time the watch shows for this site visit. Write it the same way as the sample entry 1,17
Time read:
7,37
